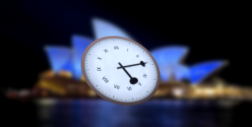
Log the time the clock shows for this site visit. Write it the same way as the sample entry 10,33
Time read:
5,14
